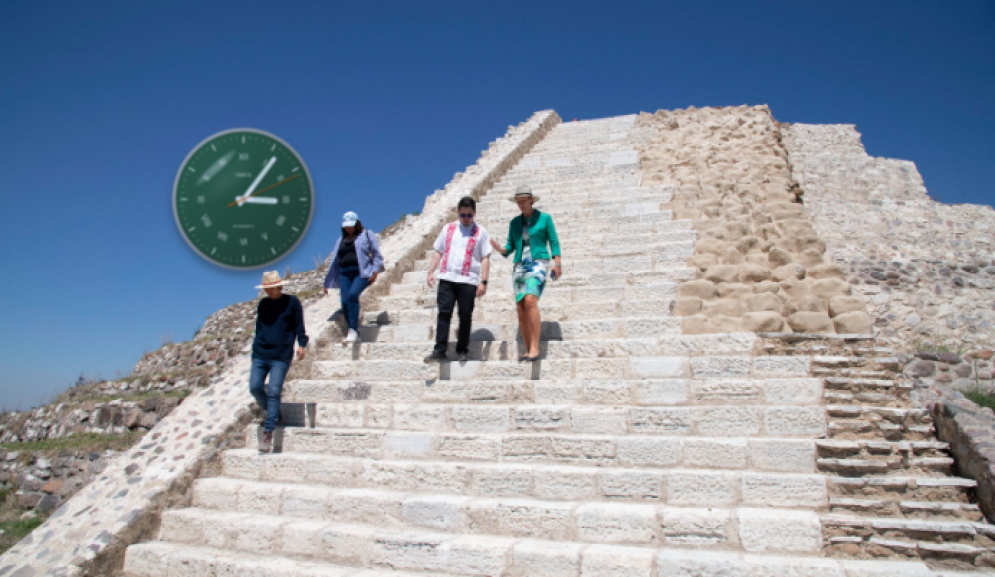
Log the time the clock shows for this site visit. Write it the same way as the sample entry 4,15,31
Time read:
3,06,11
